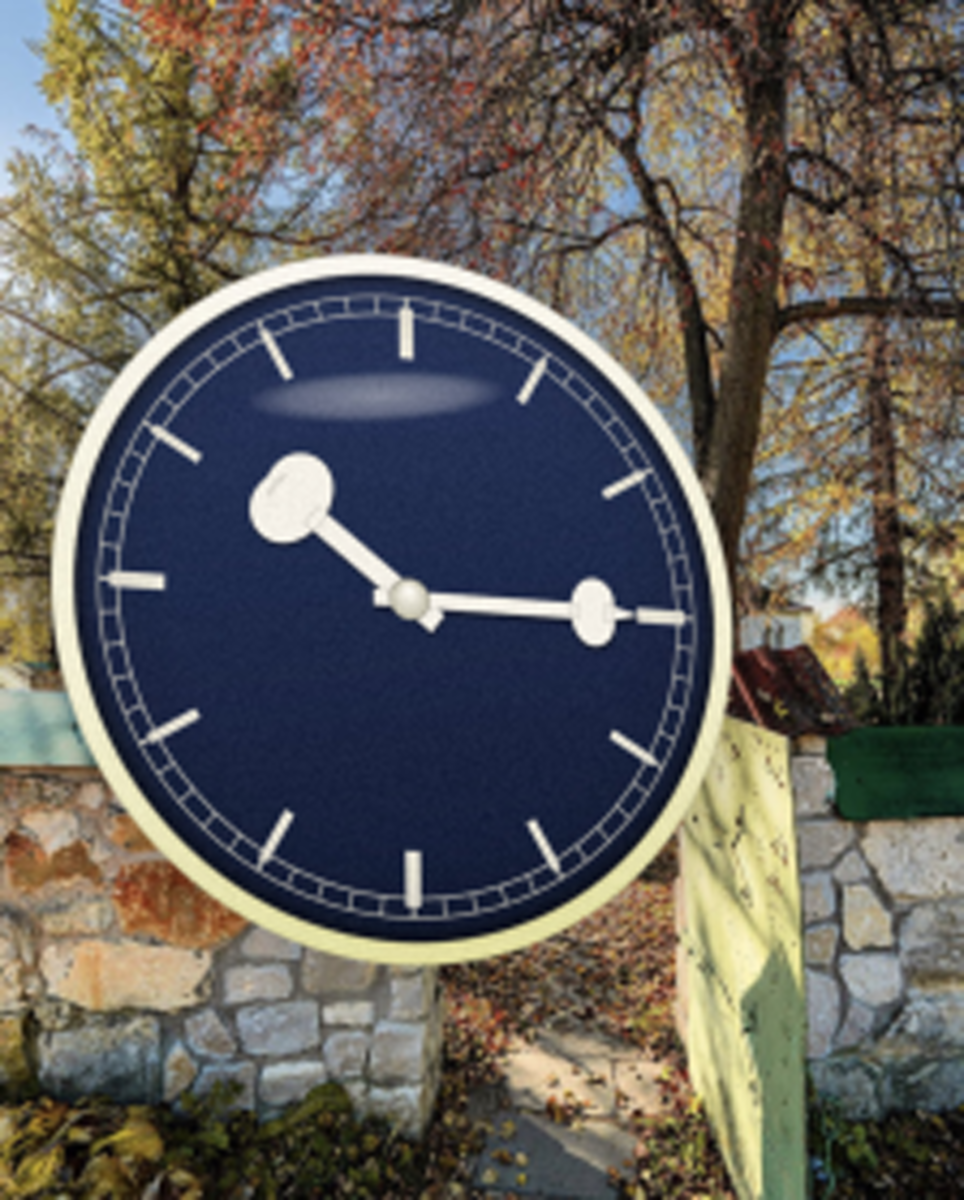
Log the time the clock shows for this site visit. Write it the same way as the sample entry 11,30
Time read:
10,15
